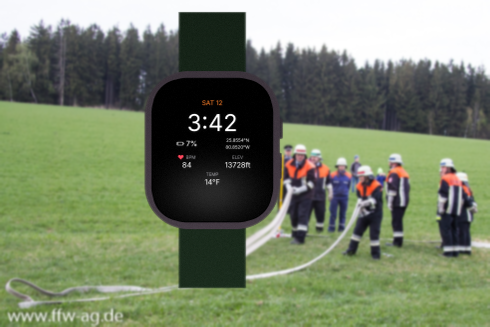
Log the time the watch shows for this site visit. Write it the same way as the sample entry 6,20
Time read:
3,42
